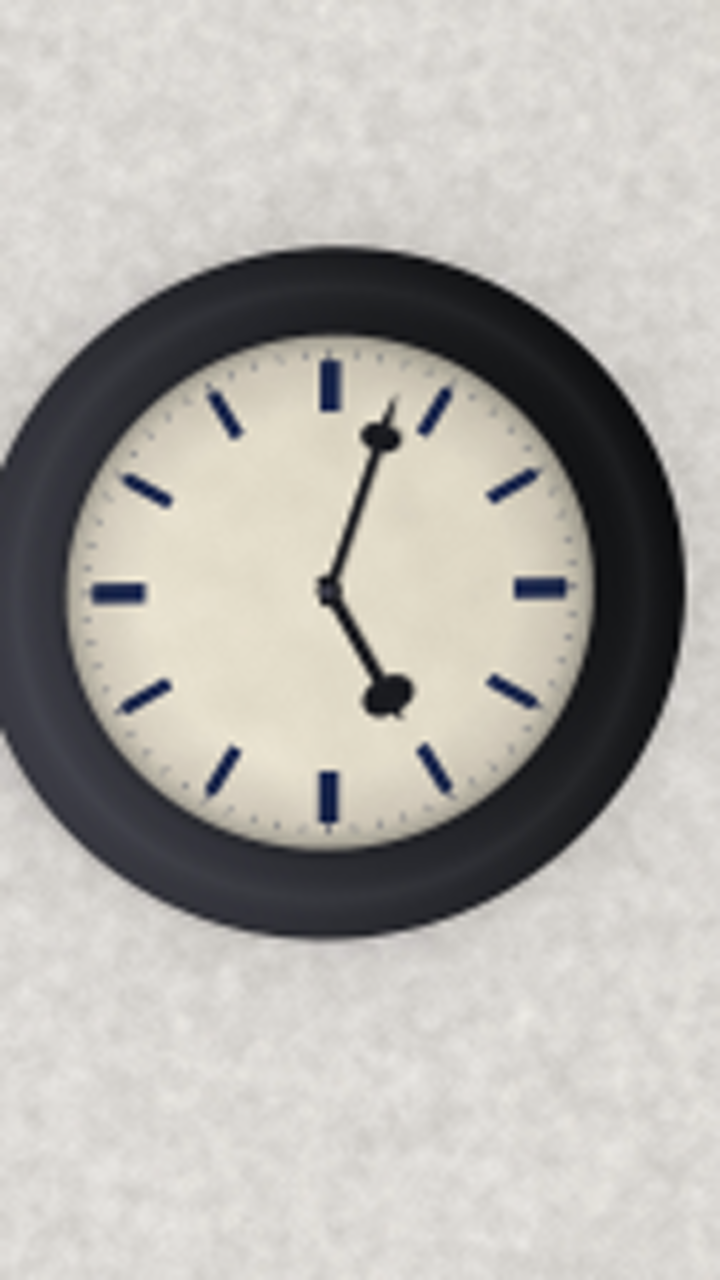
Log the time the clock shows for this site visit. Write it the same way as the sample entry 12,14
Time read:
5,03
